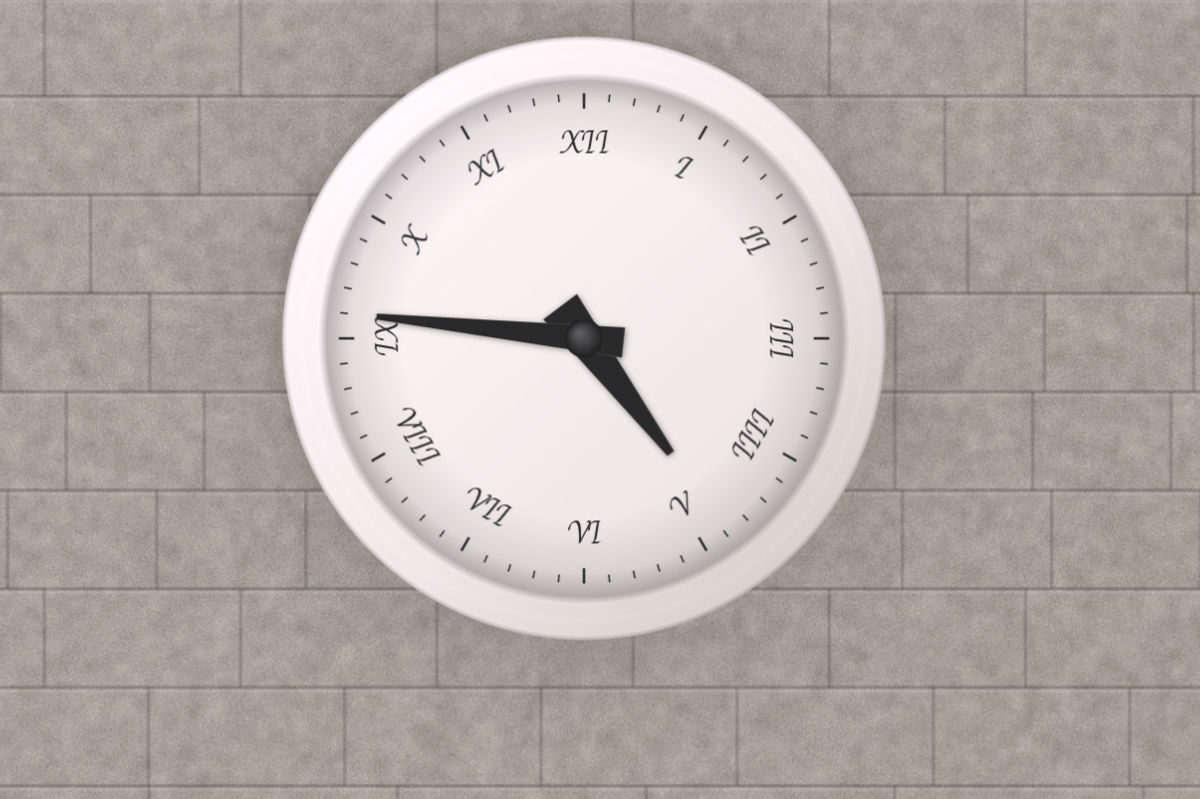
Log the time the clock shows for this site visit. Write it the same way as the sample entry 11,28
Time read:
4,46
